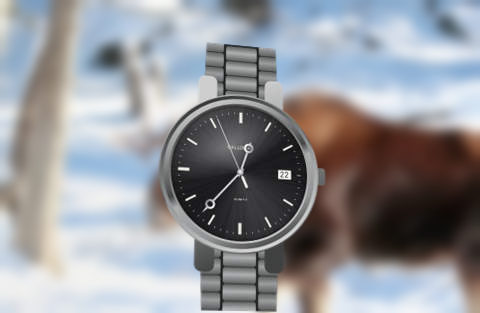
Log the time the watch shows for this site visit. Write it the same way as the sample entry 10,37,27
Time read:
12,36,56
